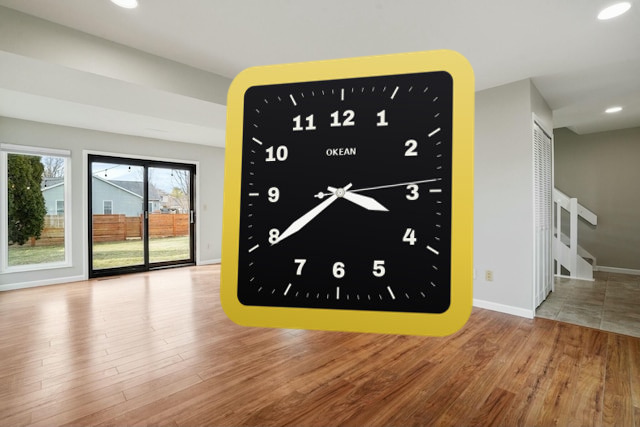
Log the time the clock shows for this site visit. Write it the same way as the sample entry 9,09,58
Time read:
3,39,14
